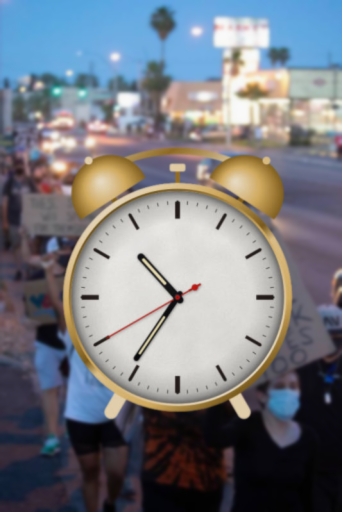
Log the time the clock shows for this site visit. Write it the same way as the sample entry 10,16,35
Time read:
10,35,40
